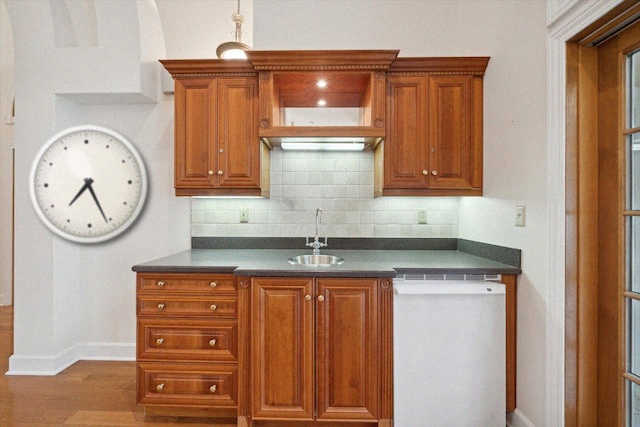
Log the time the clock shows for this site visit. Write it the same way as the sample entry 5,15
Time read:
7,26
